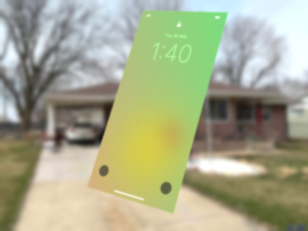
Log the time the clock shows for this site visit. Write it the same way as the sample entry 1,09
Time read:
1,40
